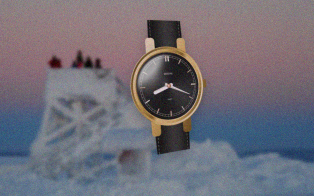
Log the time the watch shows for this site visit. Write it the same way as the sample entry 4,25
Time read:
8,19
